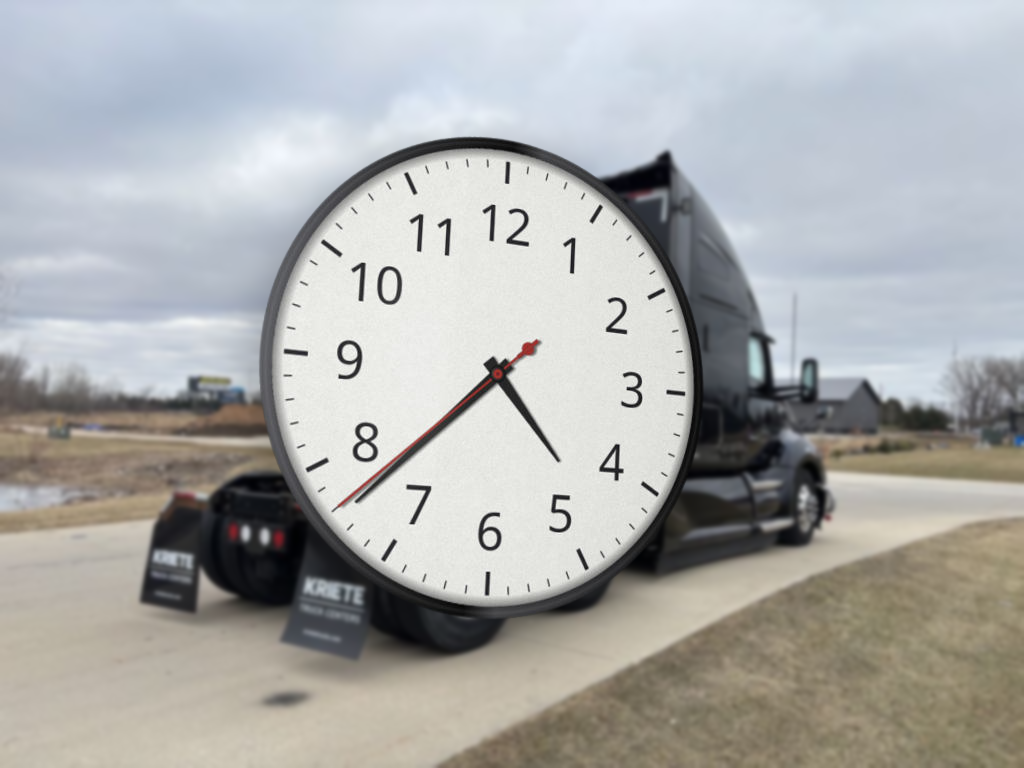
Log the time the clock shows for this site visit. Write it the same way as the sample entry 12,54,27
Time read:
4,37,38
